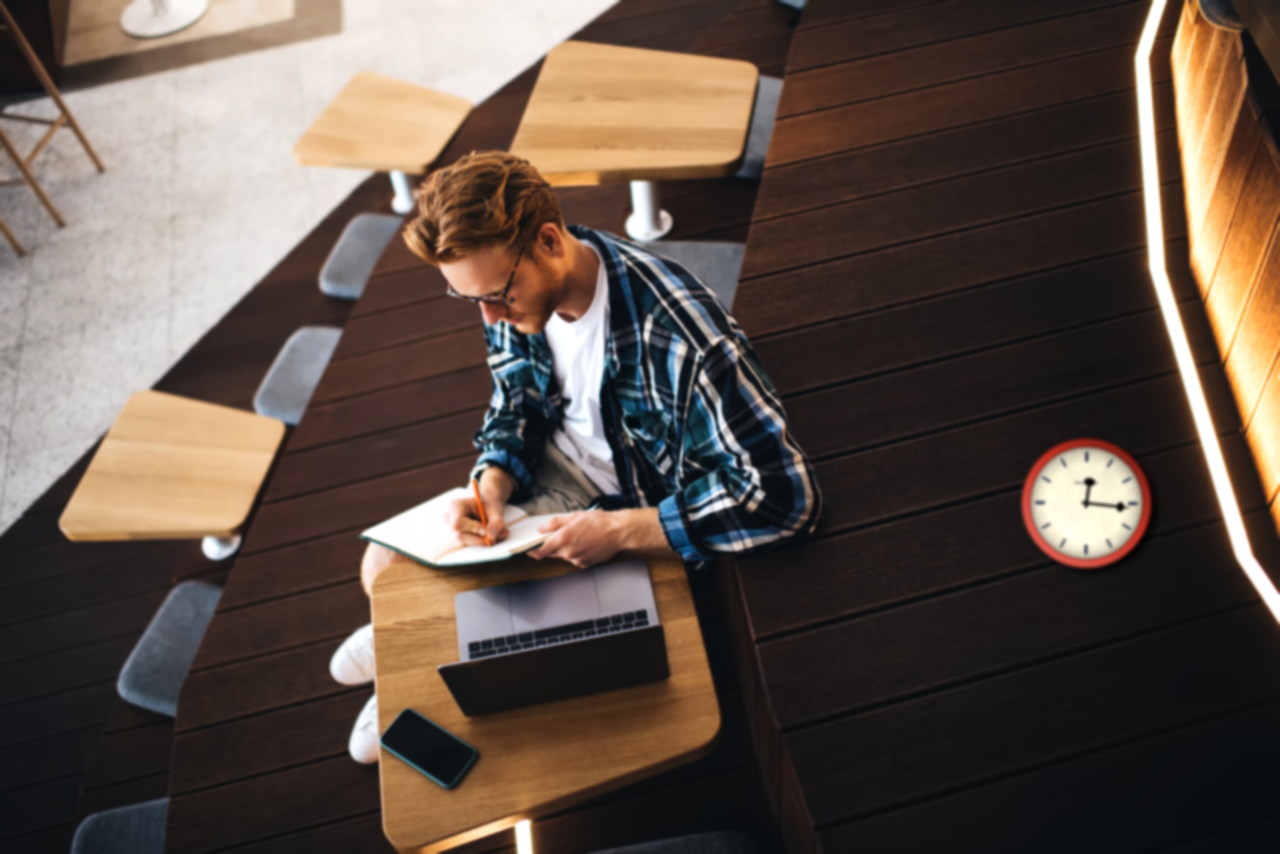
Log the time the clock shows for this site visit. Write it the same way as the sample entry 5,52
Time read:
12,16
